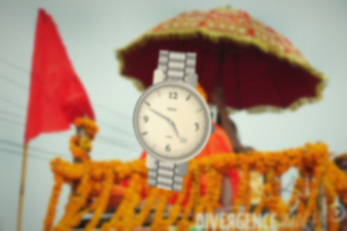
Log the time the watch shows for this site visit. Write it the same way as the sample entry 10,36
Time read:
4,49
